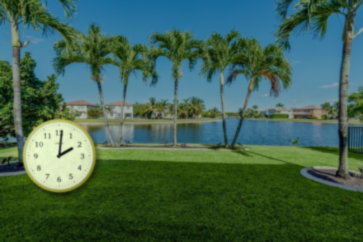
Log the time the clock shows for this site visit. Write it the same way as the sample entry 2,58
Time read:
2,01
